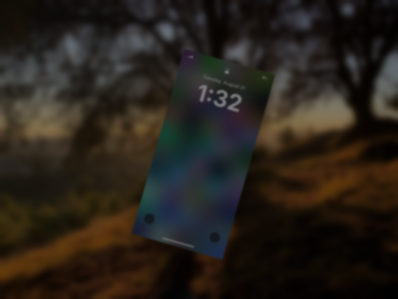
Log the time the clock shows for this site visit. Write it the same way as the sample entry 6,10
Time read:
1,32
